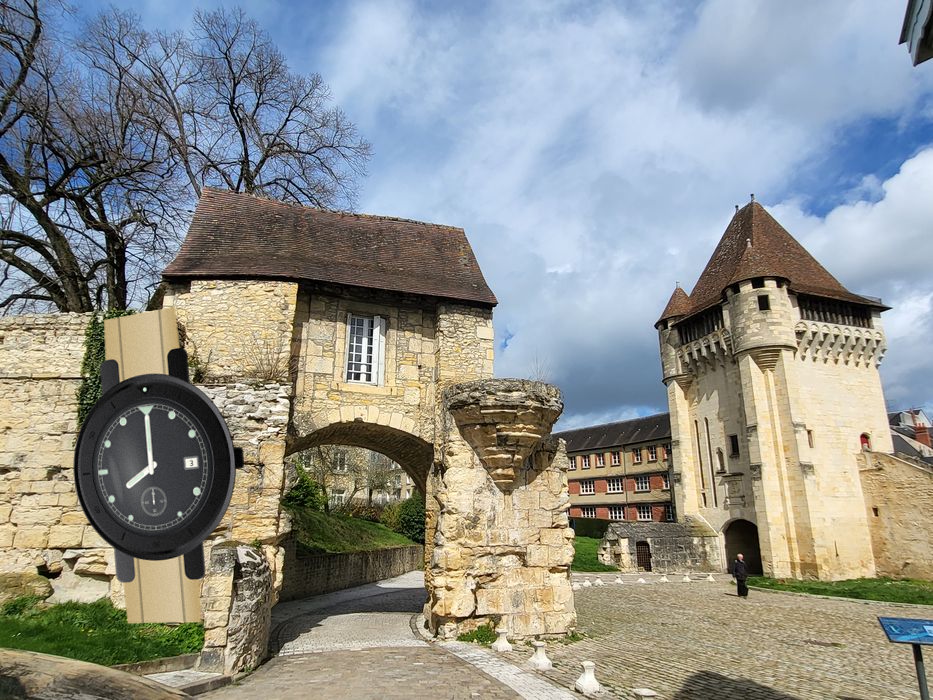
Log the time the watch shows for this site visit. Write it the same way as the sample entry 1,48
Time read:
8,00
